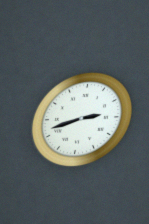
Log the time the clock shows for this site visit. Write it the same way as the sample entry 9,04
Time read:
2,42
